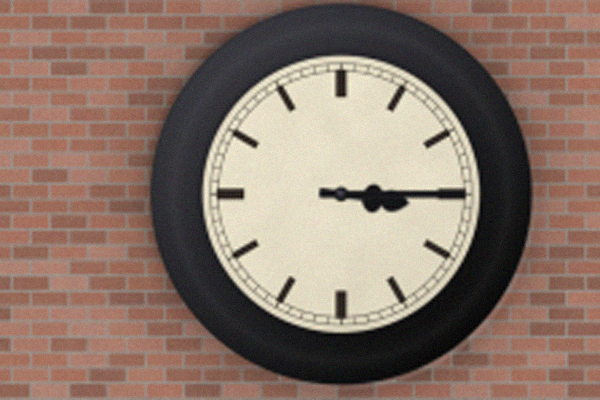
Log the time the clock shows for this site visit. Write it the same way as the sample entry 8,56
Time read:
3,15
